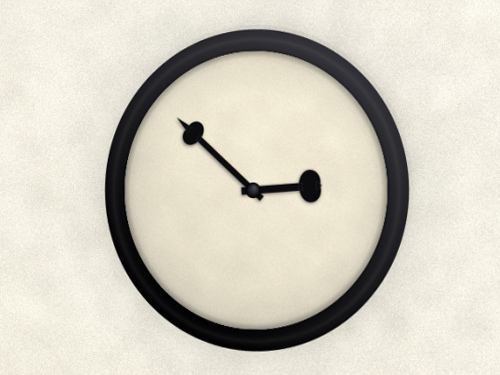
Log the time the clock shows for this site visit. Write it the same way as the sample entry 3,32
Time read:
2,52
